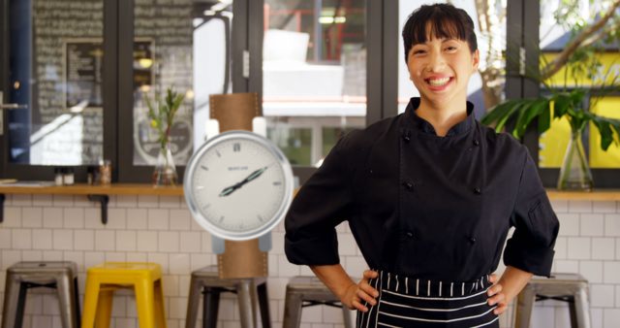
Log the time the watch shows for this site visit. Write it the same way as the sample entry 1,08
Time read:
8,10
